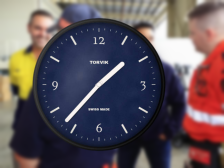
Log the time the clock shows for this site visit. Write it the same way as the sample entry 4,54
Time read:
1,37
